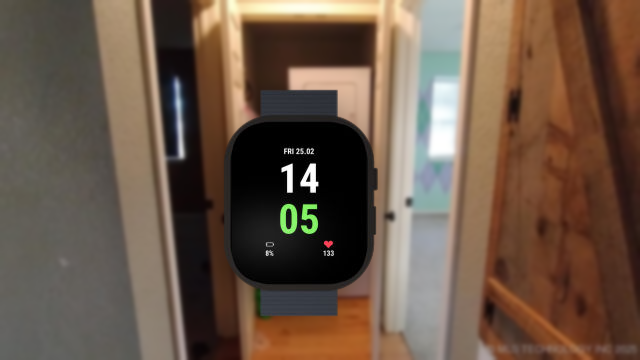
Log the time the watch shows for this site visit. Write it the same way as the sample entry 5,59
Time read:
14,05
